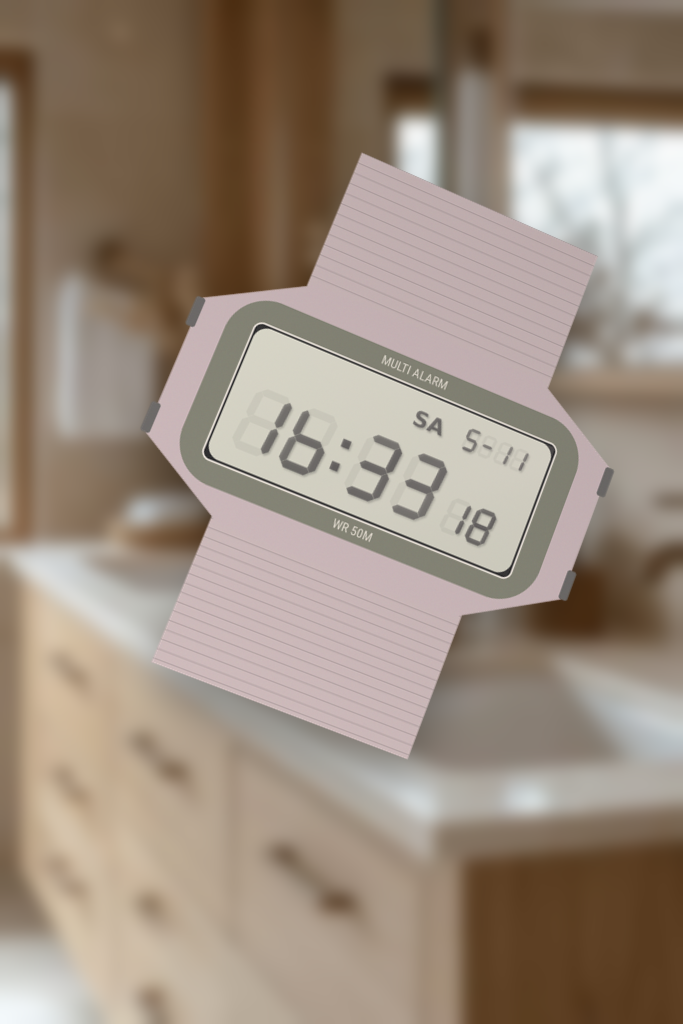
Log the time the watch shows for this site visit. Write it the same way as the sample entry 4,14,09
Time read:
16,33,18
